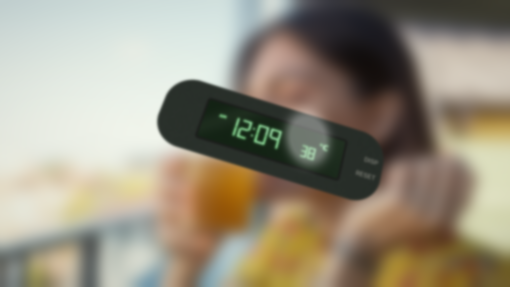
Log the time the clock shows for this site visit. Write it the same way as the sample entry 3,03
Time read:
12,09
